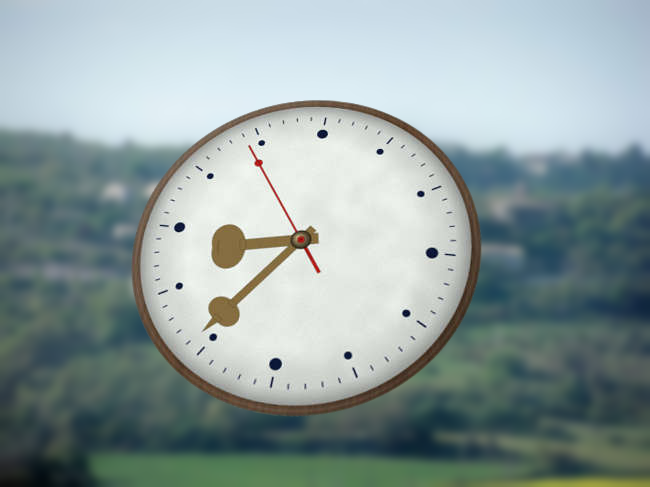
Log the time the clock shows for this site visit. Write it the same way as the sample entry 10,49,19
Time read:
8,35,54
